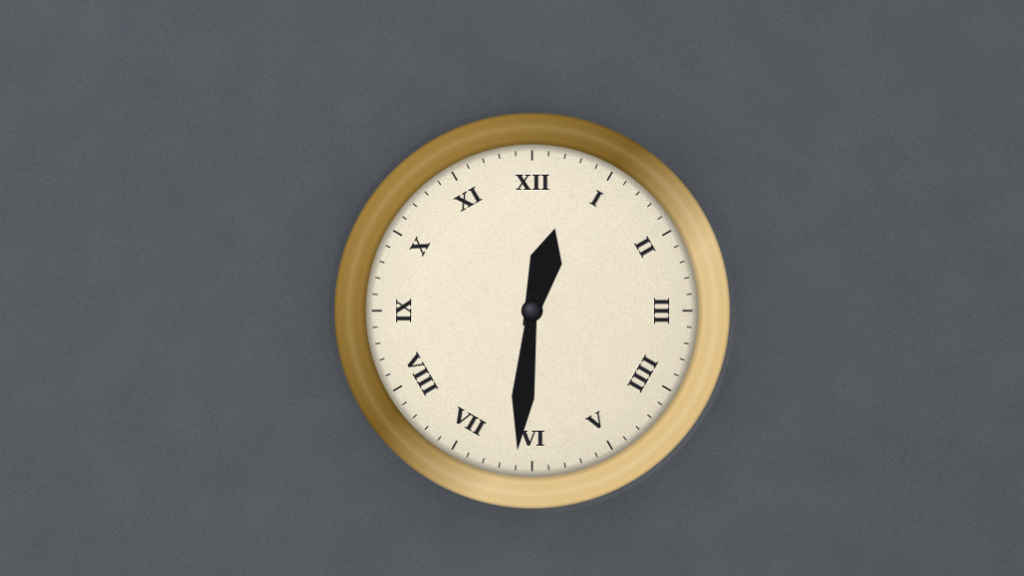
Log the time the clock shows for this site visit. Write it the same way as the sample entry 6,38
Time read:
12,31
